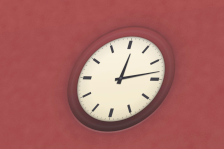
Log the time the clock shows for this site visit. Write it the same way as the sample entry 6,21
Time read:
12,13
